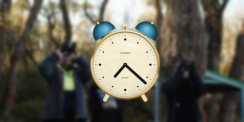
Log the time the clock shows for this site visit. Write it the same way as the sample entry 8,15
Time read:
7,22
